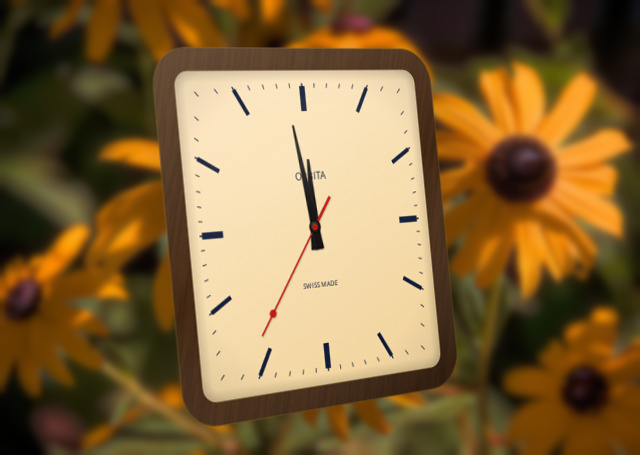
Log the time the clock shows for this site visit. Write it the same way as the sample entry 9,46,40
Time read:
11,58,36
